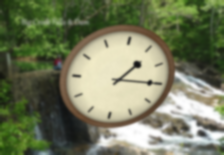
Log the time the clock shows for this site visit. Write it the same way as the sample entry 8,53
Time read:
1,15
